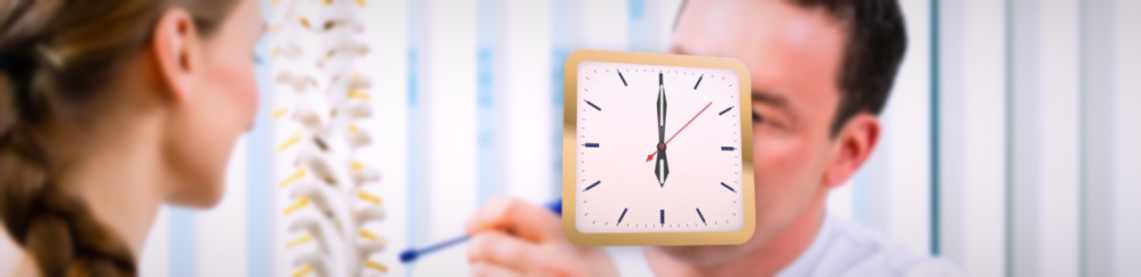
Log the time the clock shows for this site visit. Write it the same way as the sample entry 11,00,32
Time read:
6,00,08
